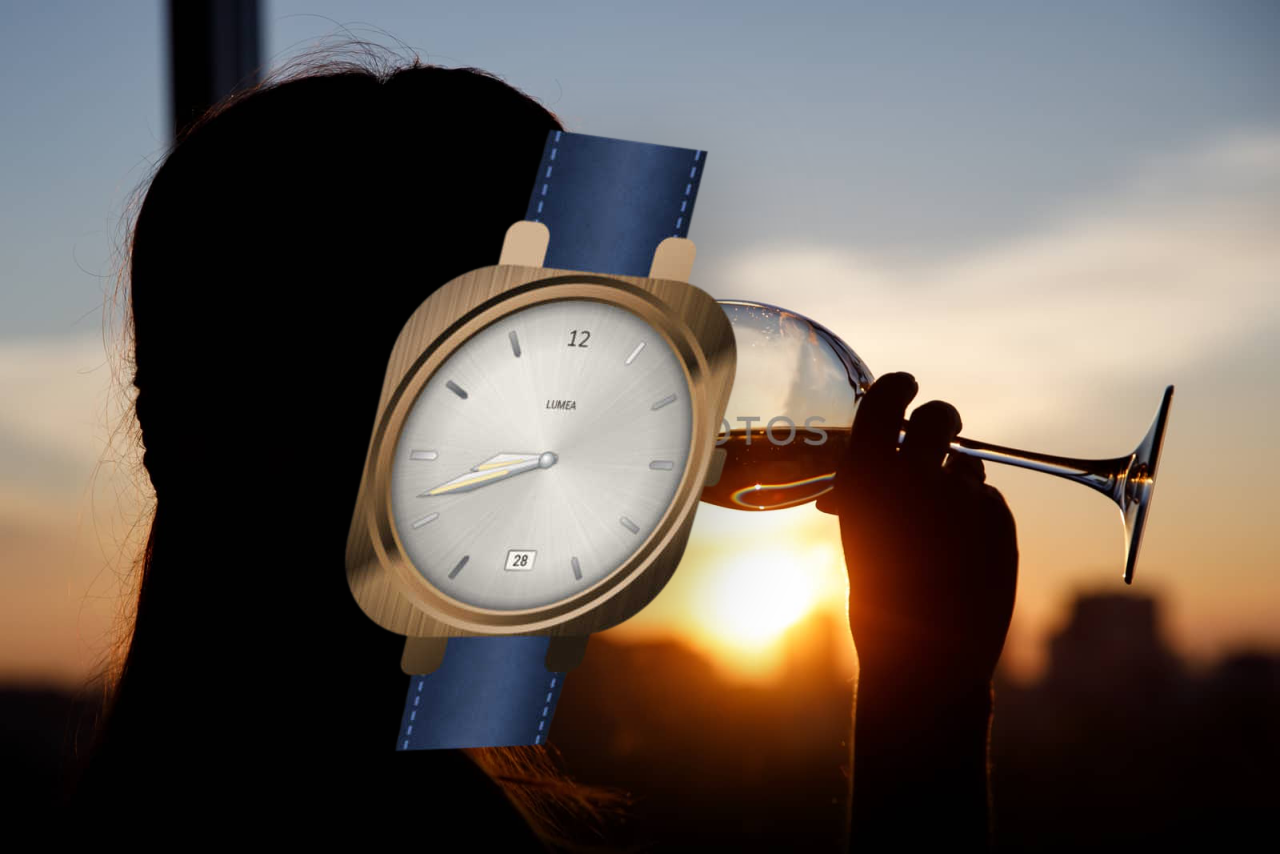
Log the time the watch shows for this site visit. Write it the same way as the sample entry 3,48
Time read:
8,42
